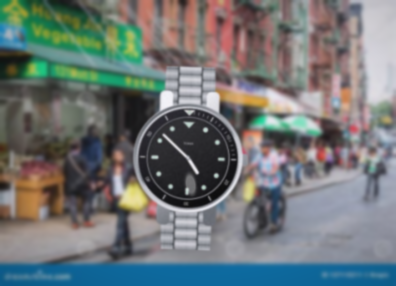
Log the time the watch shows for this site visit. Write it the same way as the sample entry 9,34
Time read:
4,52
